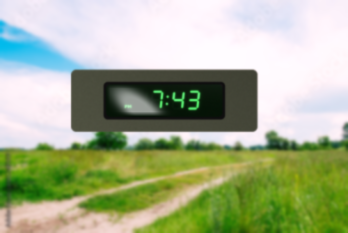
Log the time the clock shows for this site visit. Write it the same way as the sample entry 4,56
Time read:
7,43
